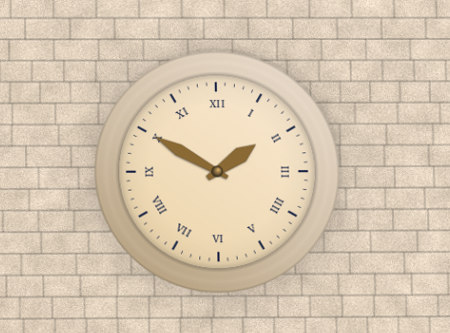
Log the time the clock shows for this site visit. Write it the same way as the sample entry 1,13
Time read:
1,50
